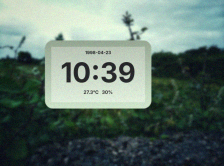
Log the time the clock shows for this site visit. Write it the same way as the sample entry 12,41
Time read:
10,39
